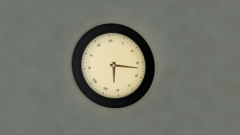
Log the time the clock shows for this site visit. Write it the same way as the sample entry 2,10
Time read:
6,17
